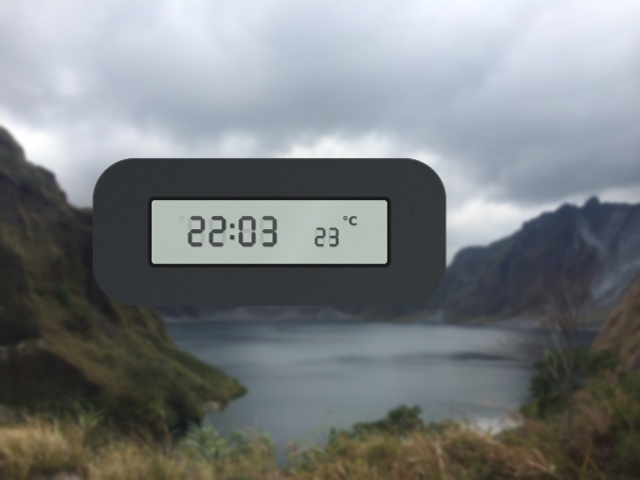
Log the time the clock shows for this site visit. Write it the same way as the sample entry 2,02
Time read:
22,03
